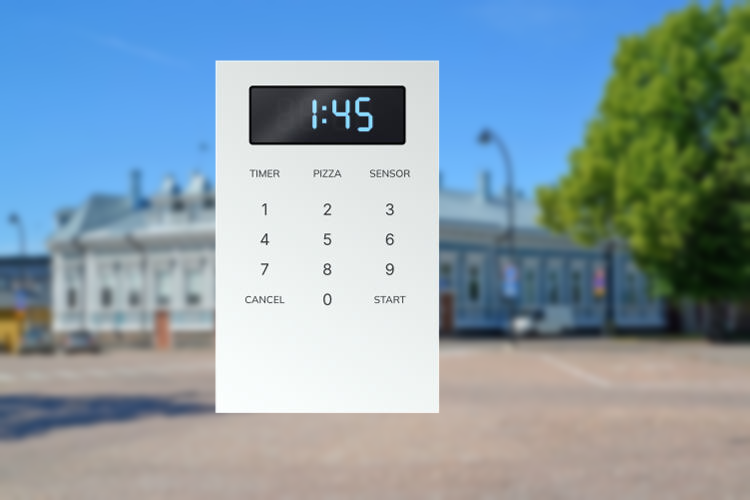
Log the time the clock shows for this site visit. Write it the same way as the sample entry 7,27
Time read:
1,45
